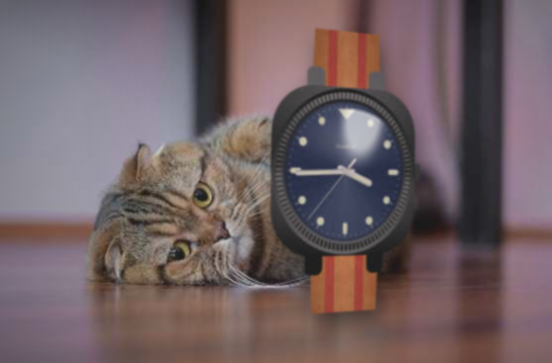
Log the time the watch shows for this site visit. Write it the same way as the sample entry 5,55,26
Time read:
3,44,37
